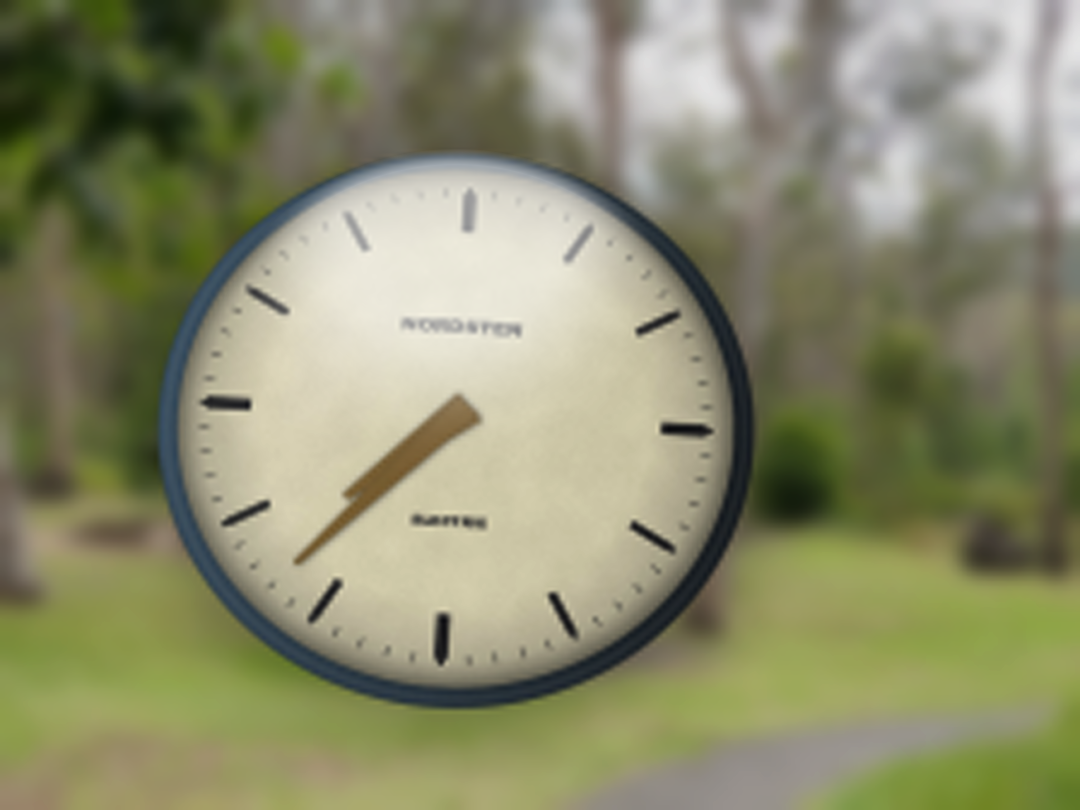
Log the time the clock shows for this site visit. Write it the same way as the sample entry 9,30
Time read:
7,37
